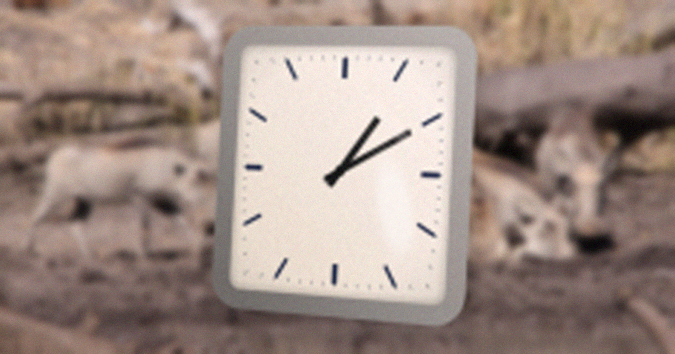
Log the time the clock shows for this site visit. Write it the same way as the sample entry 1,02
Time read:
1,10
